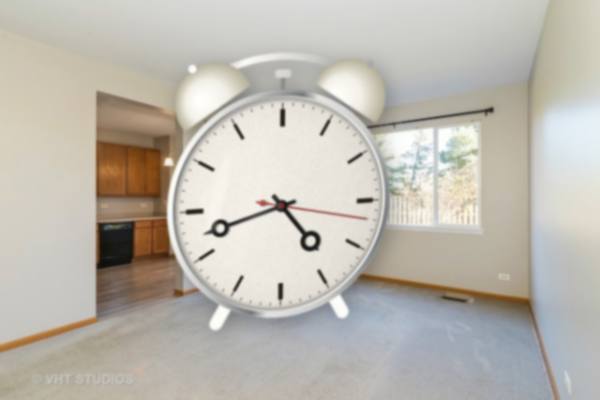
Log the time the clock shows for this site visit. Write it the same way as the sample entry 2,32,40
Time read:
4,42,17
